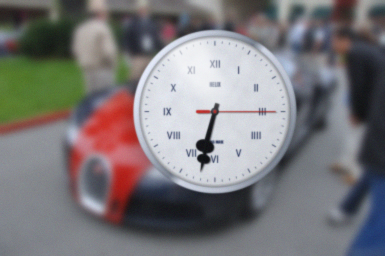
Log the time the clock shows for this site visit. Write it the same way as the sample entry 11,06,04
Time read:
6,32,15
